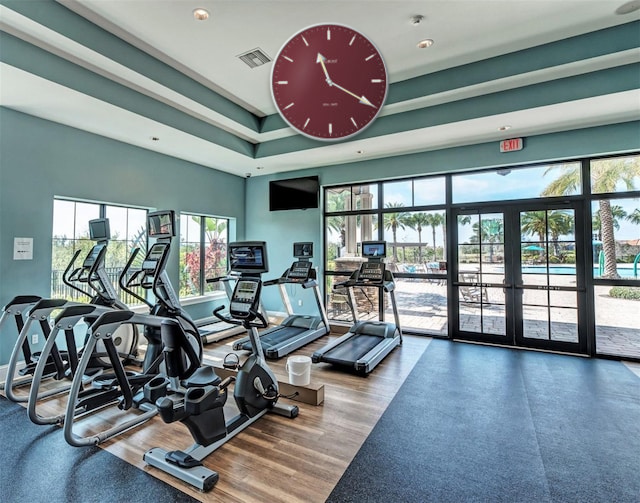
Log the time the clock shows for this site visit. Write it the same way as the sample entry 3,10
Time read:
11,20
